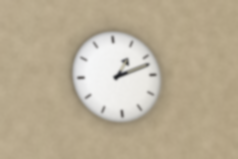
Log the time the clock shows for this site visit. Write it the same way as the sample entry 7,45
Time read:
1,12
